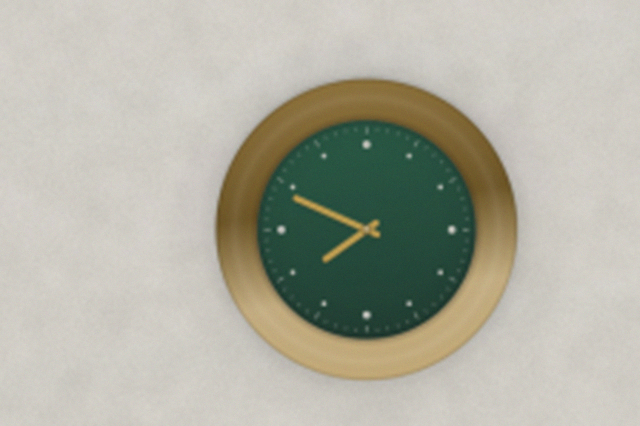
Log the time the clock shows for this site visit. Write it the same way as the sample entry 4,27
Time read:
7,49
